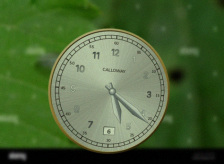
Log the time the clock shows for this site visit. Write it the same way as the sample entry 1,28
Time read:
5,21
